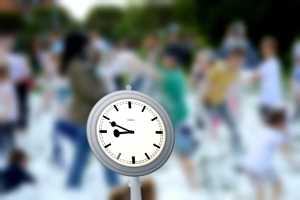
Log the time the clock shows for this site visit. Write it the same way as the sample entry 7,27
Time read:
8,49
